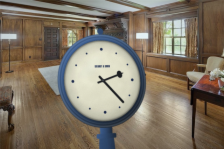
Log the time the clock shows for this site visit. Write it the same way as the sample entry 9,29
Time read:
2,23
